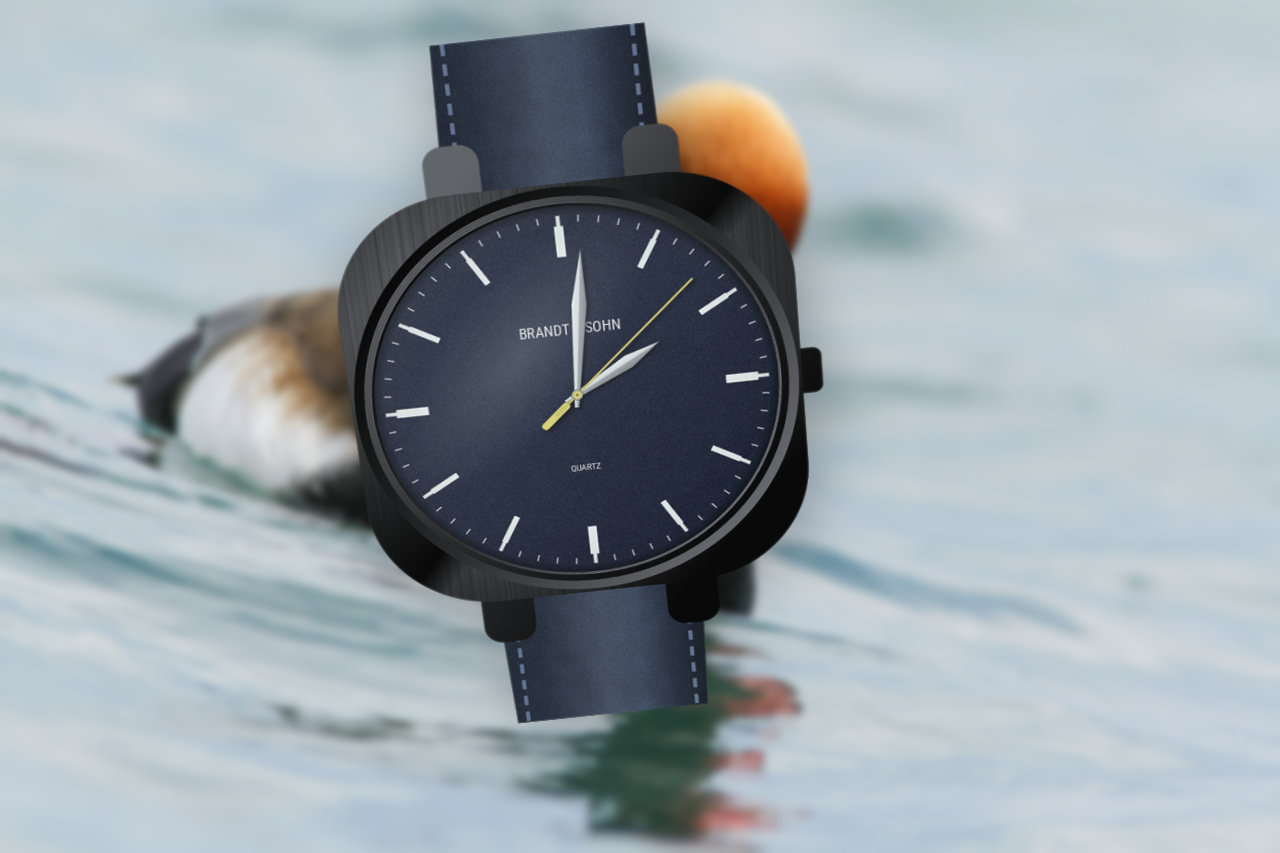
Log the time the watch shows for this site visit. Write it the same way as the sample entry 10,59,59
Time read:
2,01,08
